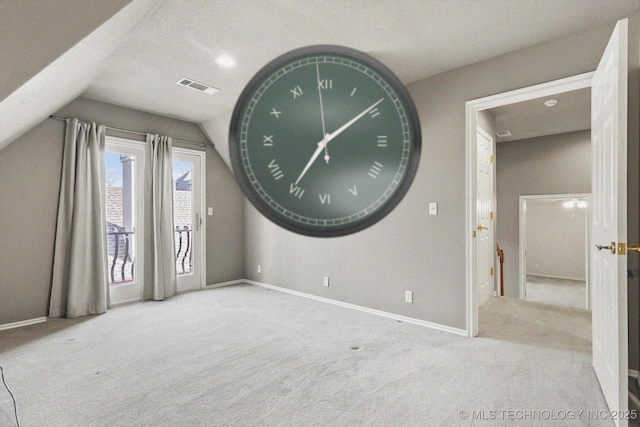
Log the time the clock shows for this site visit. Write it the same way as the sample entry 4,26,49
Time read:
7,08,59
